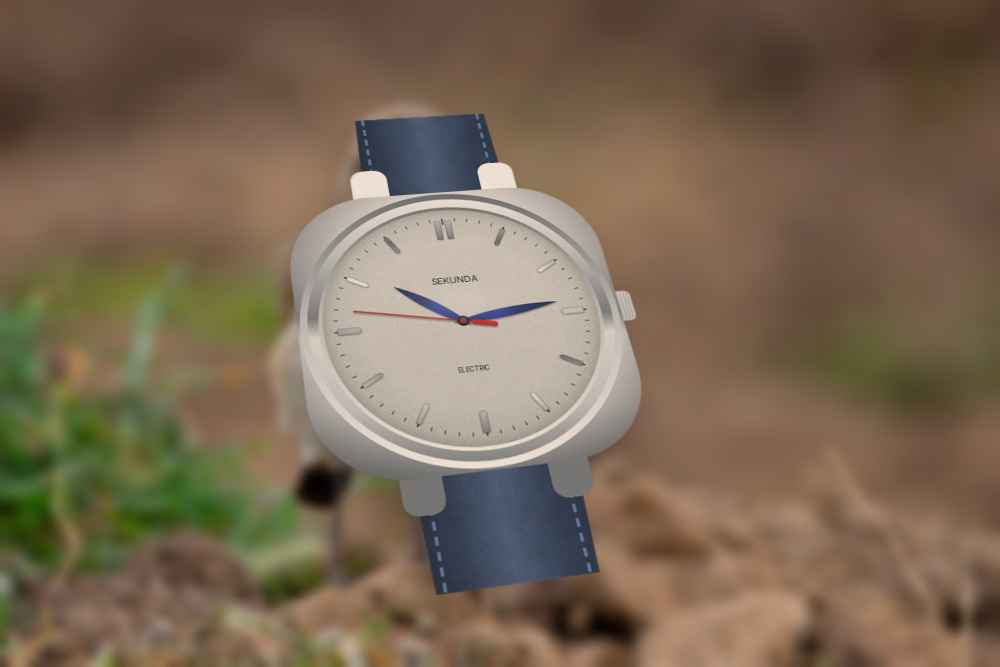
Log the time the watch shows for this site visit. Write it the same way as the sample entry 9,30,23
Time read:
10,13,47
